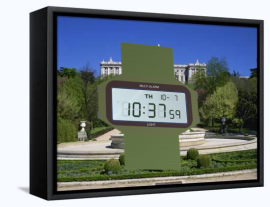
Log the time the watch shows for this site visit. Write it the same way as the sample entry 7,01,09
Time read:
10,37,59
